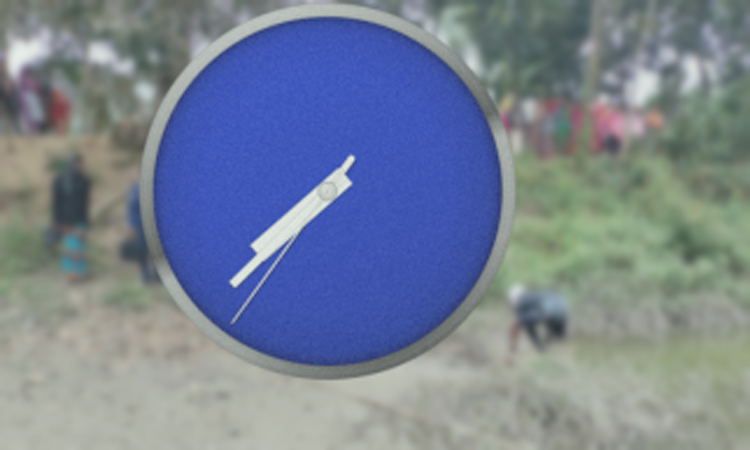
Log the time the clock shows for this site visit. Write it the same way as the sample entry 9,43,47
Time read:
7,37,36
